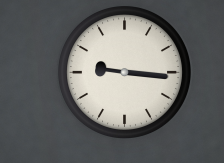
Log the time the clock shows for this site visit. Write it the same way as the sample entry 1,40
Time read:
9,16
